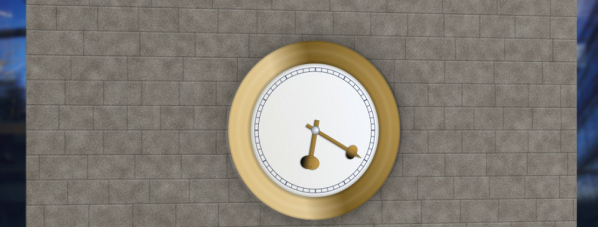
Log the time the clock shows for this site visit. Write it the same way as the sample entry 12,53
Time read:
6,20
